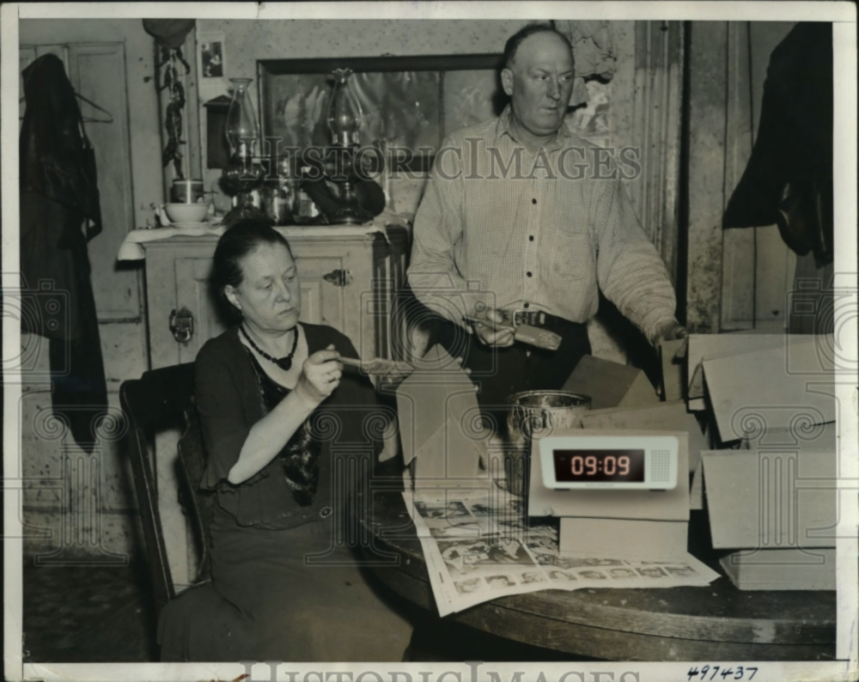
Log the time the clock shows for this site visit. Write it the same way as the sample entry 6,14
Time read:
9,09
